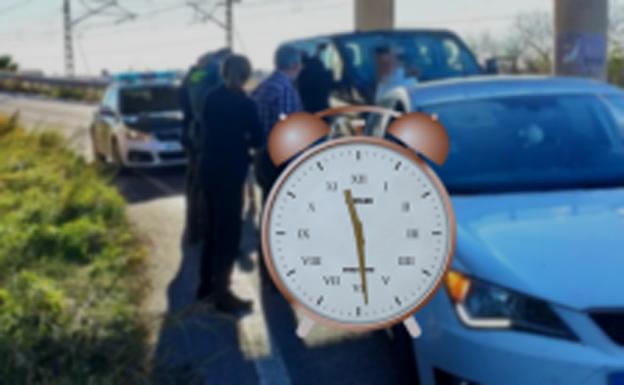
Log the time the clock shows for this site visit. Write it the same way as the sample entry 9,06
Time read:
11,29
